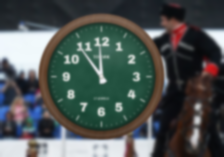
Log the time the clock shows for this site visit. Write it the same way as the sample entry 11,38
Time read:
11,54
